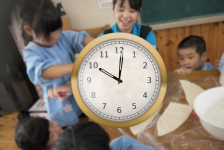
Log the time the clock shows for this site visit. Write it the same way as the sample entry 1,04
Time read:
10,01
